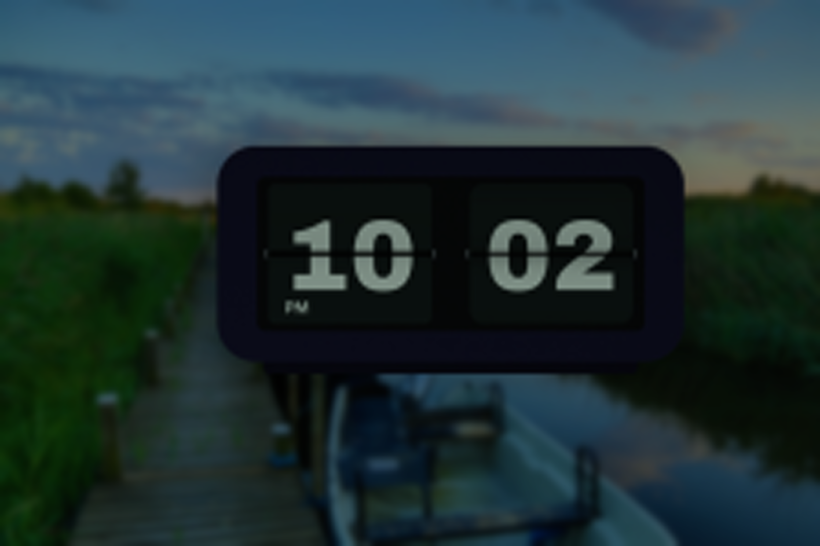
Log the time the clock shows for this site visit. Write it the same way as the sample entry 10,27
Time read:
10,02
